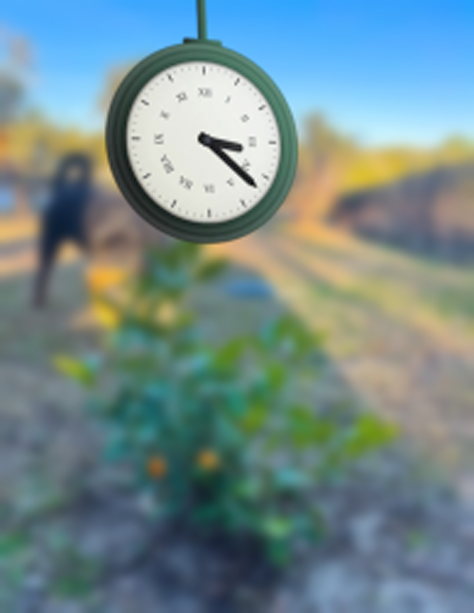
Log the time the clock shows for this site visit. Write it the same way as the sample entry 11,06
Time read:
3,22
